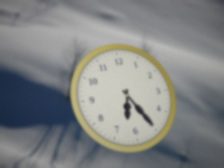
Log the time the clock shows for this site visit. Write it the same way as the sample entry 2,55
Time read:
6,25
